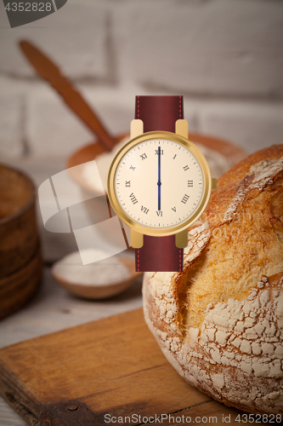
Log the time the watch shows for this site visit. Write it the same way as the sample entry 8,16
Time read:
6,00
